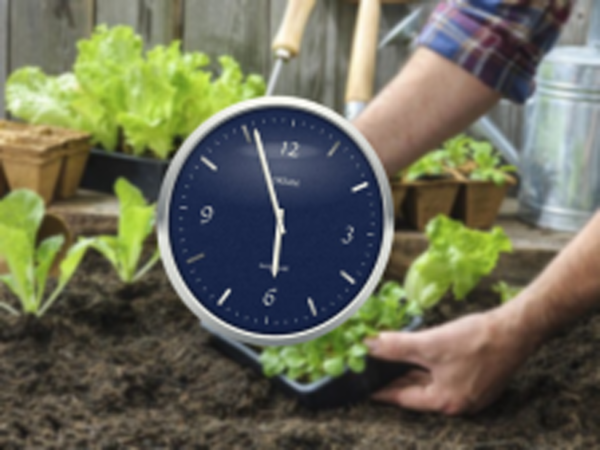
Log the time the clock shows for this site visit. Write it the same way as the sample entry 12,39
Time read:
5,56
